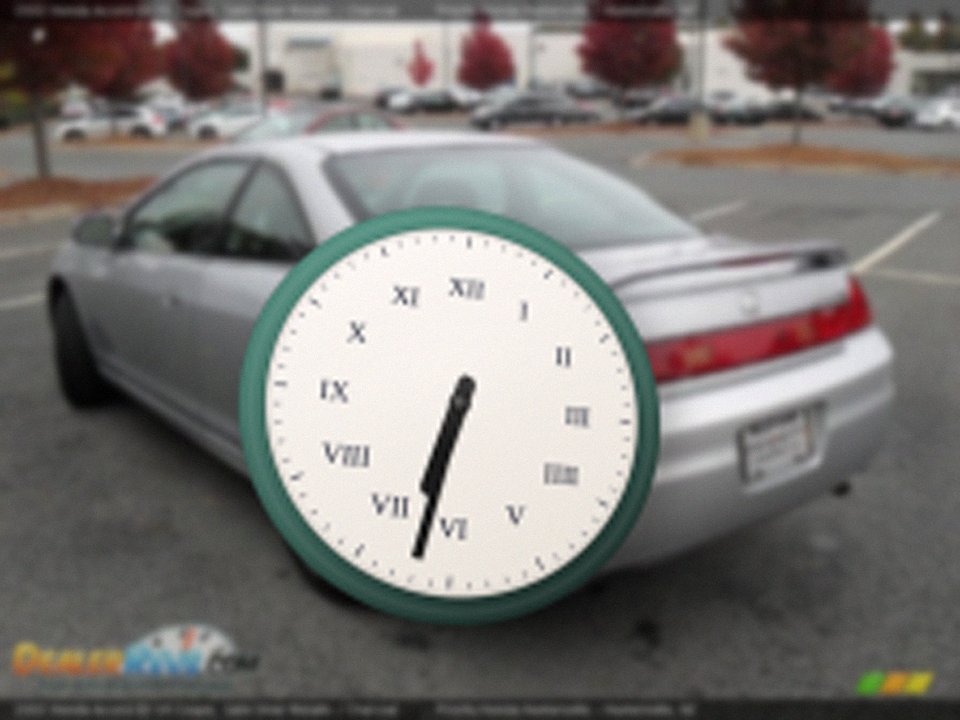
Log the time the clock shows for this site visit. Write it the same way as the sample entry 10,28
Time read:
6,32
